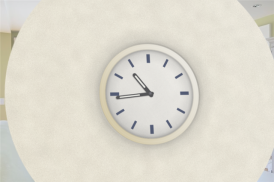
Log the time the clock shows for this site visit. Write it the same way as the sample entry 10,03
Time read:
10,44
